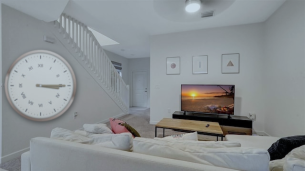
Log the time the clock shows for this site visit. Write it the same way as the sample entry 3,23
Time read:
3,15
